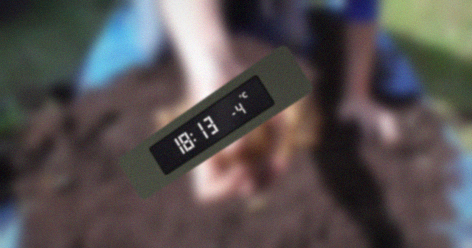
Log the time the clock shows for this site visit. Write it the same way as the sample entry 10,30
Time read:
18,13
